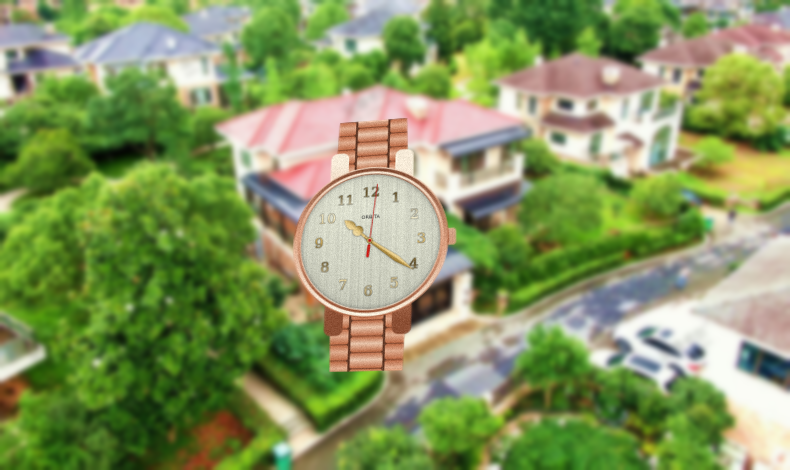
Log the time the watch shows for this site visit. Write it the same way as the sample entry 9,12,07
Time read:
10,21,01
